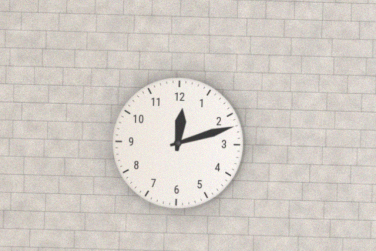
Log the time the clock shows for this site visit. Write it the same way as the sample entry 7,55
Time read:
12,12
